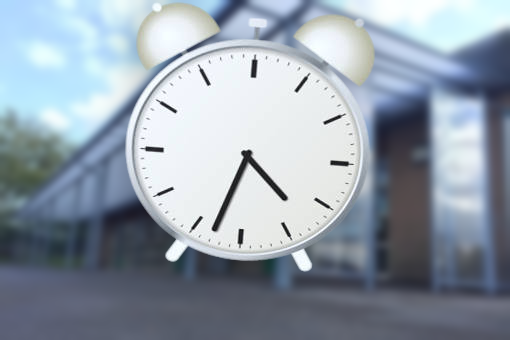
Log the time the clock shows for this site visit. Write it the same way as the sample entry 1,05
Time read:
4,33
